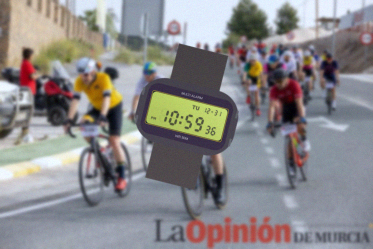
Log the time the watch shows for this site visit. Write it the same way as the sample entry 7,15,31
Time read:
10,59,36
